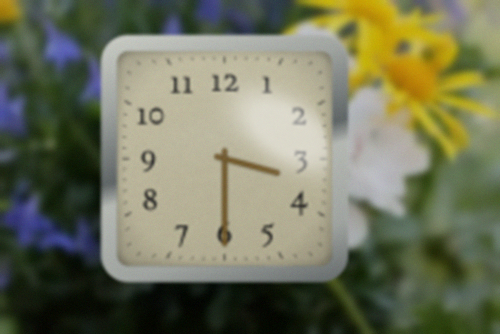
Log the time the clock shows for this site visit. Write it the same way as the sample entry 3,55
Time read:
3,30
